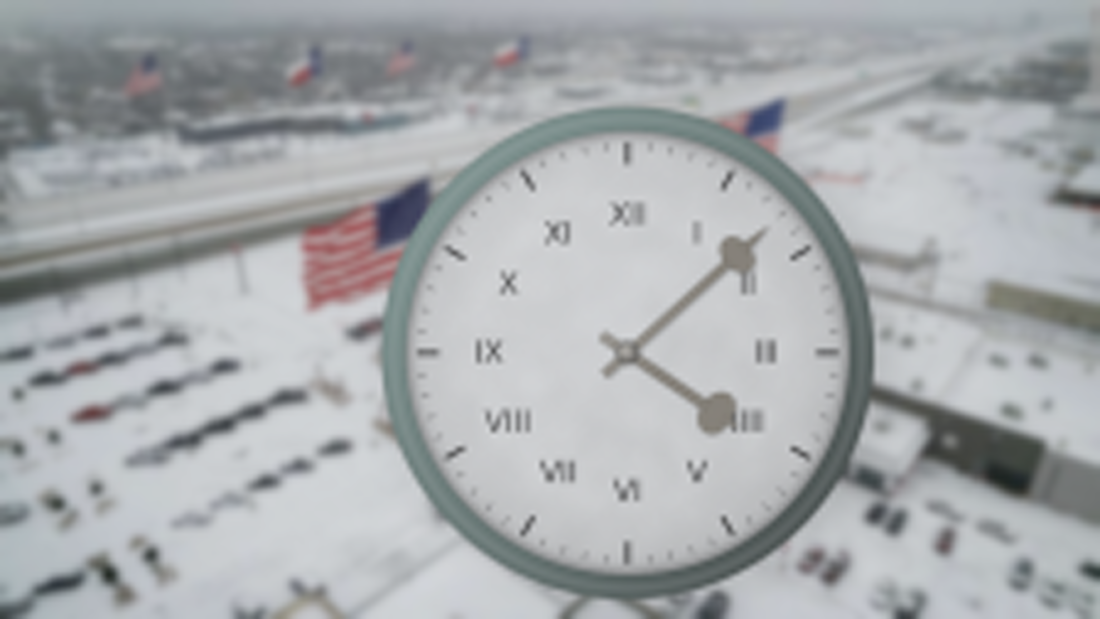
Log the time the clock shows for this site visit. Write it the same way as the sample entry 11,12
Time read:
4,08
